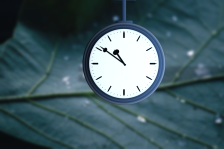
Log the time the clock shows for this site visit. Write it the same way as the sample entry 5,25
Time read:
10,51
